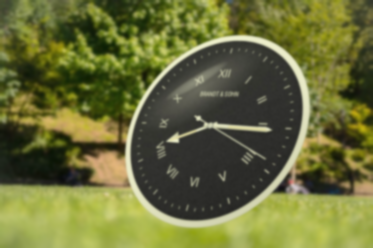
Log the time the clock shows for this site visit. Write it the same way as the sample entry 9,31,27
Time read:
8,15,19
